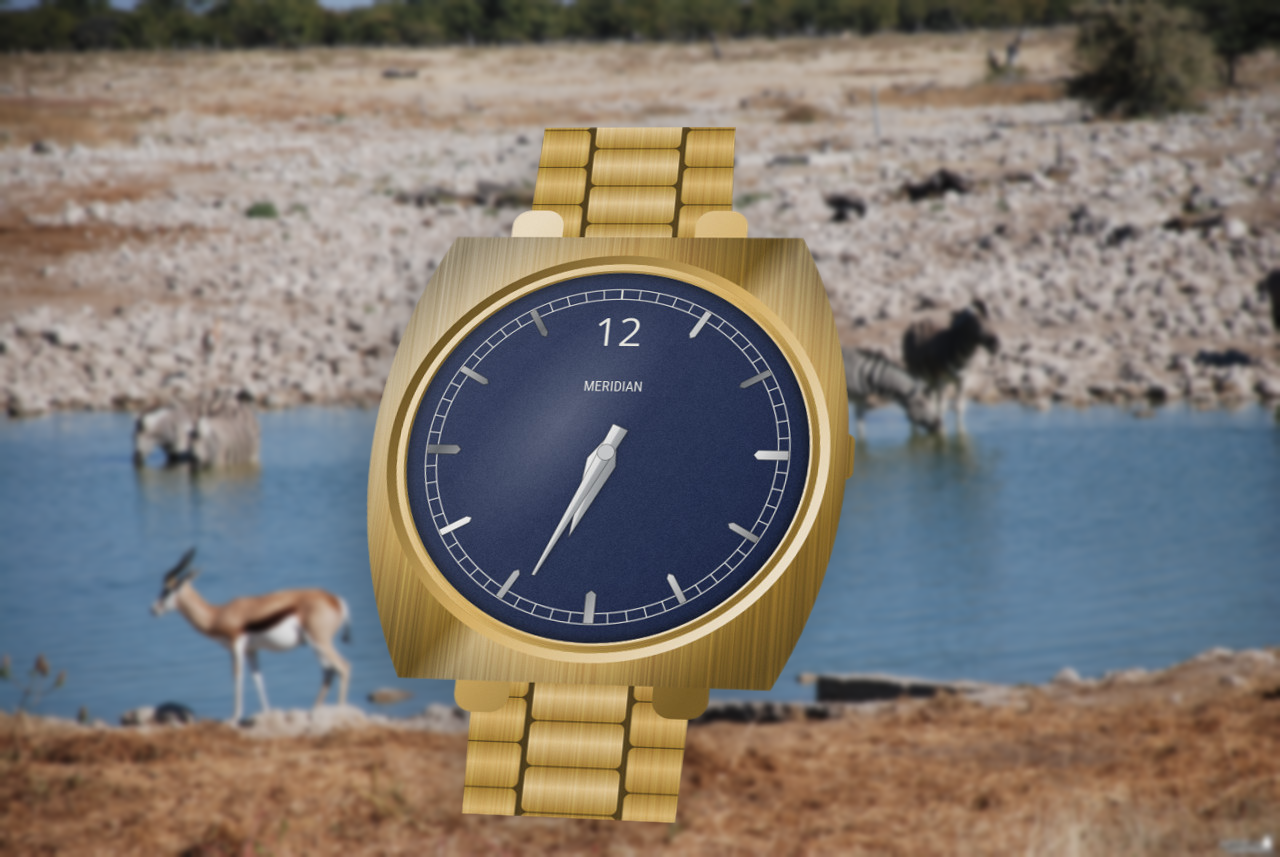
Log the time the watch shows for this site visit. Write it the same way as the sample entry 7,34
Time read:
6,34
